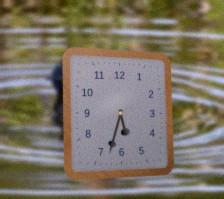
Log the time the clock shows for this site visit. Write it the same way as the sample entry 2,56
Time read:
5,33
